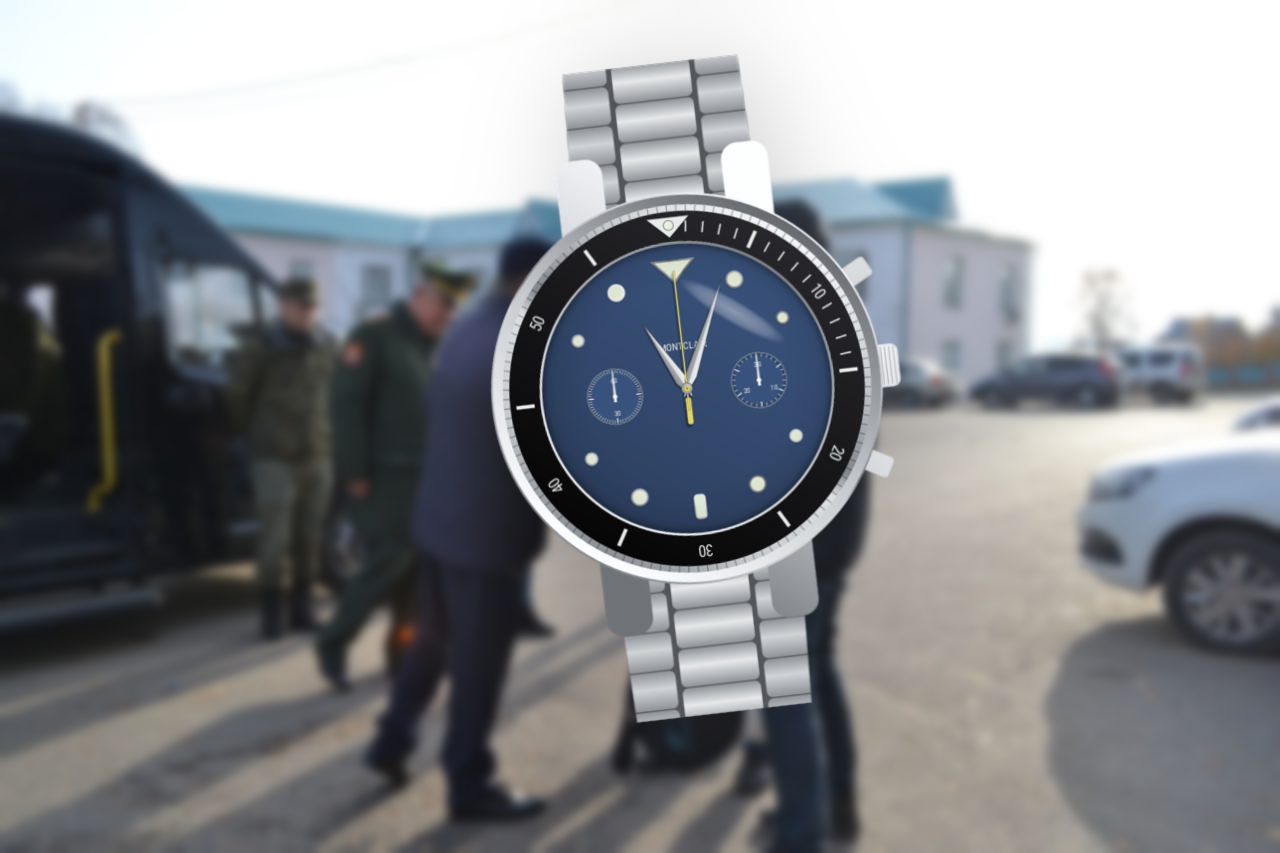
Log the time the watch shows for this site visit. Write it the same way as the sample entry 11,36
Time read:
11,04
